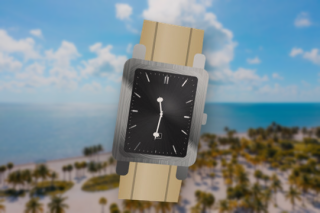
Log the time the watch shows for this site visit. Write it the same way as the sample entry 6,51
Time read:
11,31
